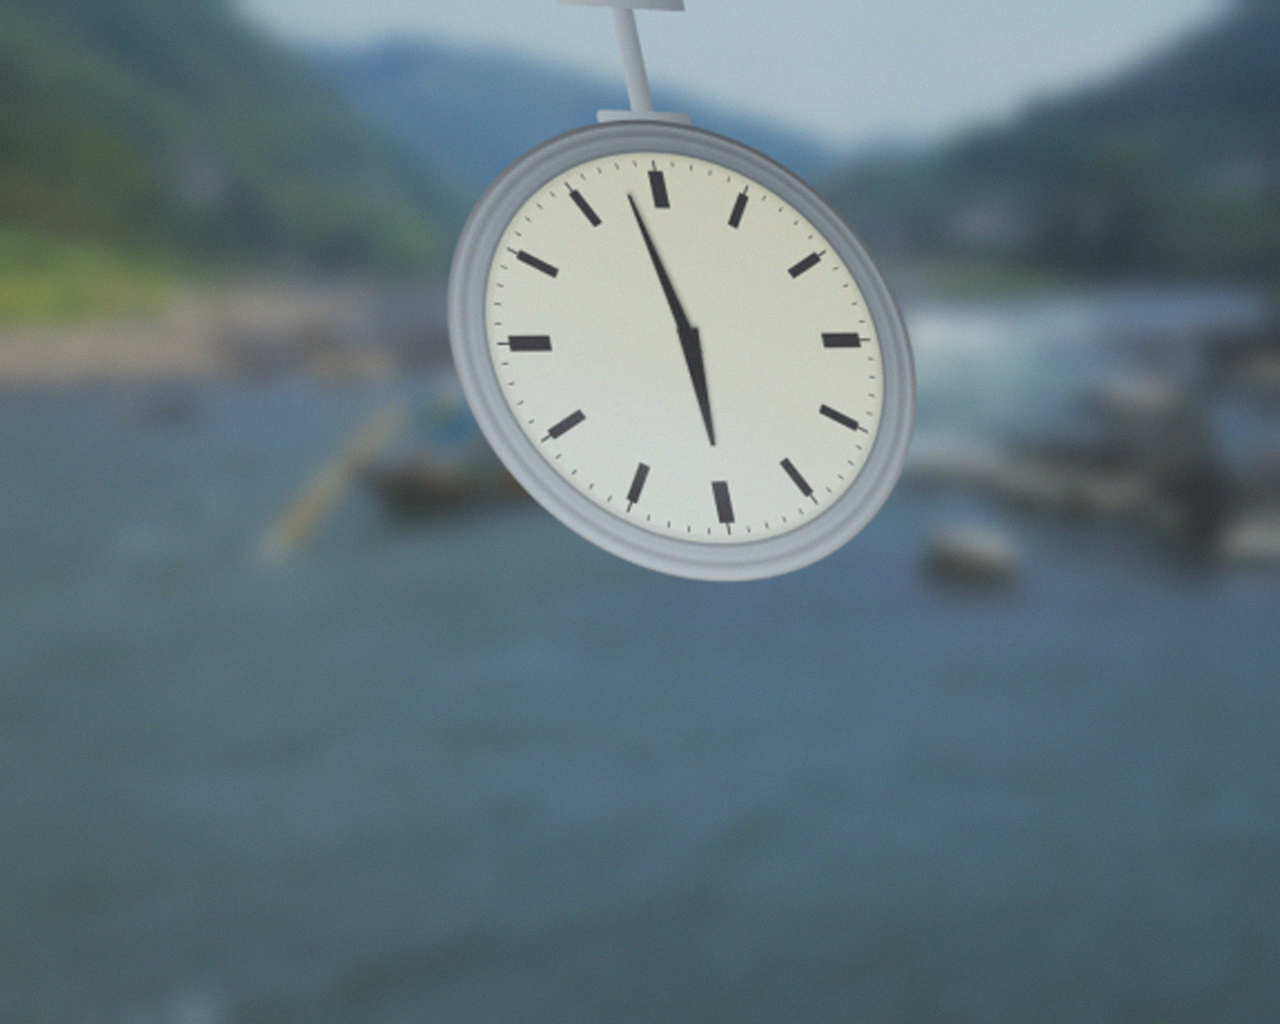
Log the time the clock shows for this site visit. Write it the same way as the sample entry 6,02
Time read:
5,58
